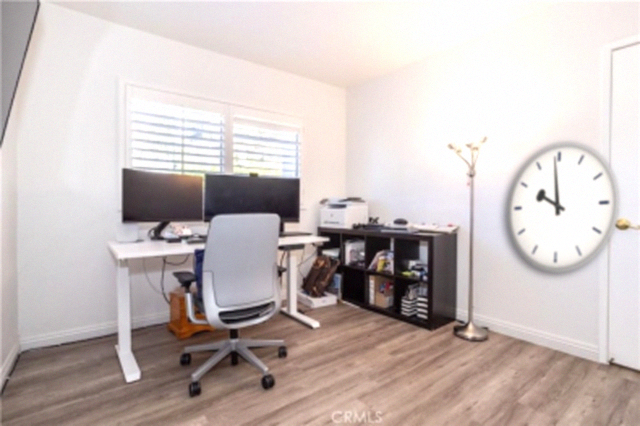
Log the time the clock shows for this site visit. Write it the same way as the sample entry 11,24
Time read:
9,59
